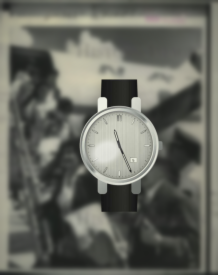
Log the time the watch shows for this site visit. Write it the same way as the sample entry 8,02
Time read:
11,26
